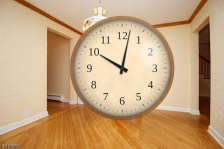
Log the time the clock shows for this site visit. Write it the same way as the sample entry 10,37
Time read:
10,02
